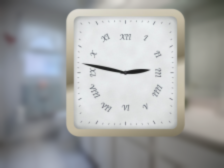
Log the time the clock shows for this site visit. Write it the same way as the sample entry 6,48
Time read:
2,47
